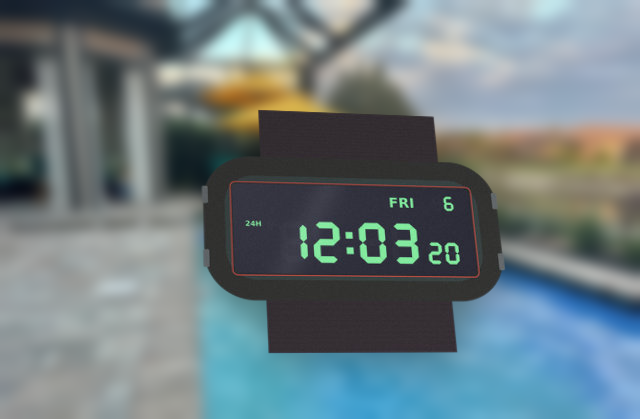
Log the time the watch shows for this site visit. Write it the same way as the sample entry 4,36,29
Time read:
12,03,20
